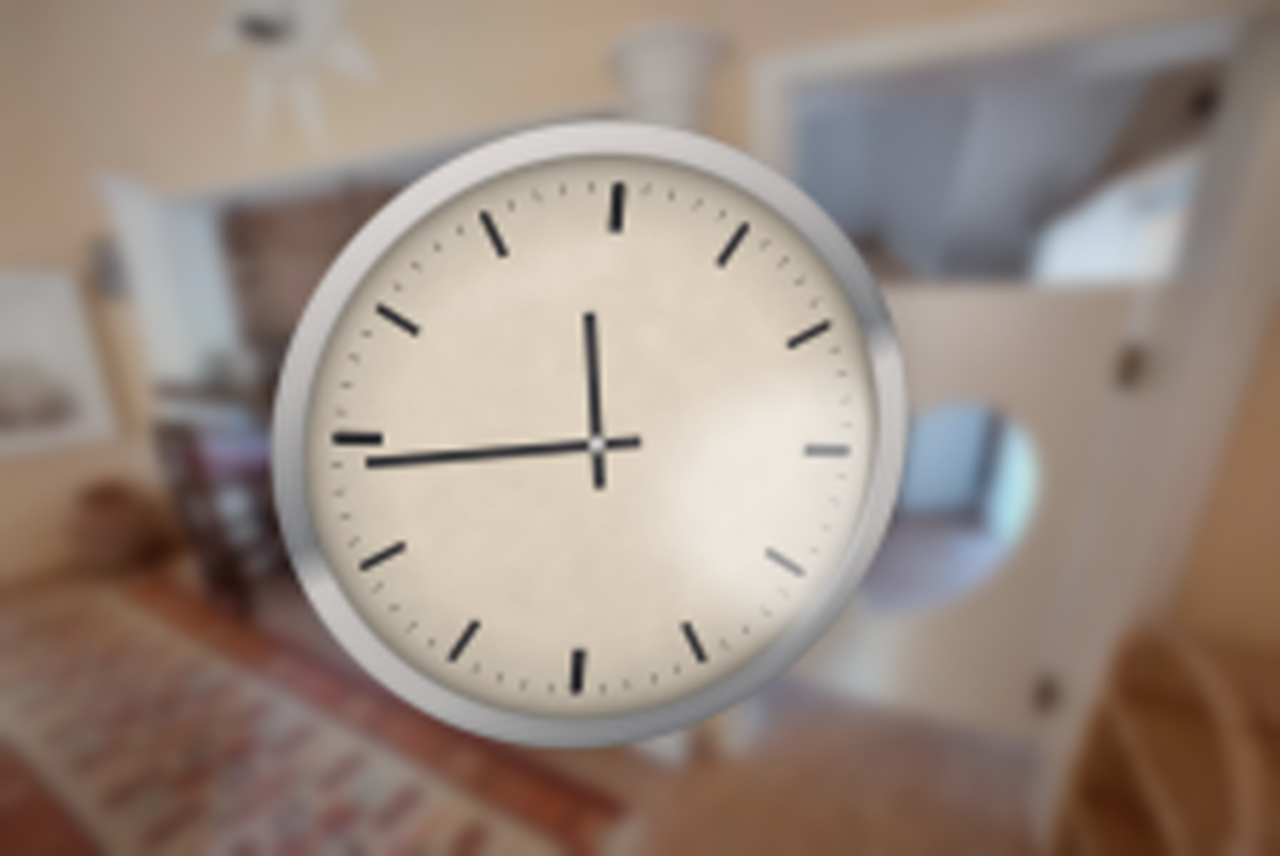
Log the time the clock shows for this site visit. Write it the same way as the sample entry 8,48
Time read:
11,44
